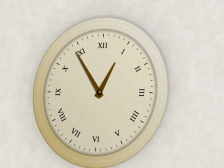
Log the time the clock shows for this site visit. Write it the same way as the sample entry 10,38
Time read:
12,54
